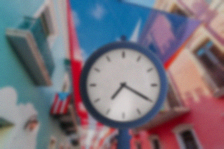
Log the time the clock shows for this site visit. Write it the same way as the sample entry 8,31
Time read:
7,20
